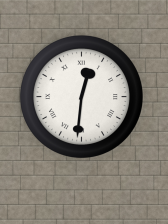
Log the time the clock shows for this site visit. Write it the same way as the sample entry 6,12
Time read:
12,31
